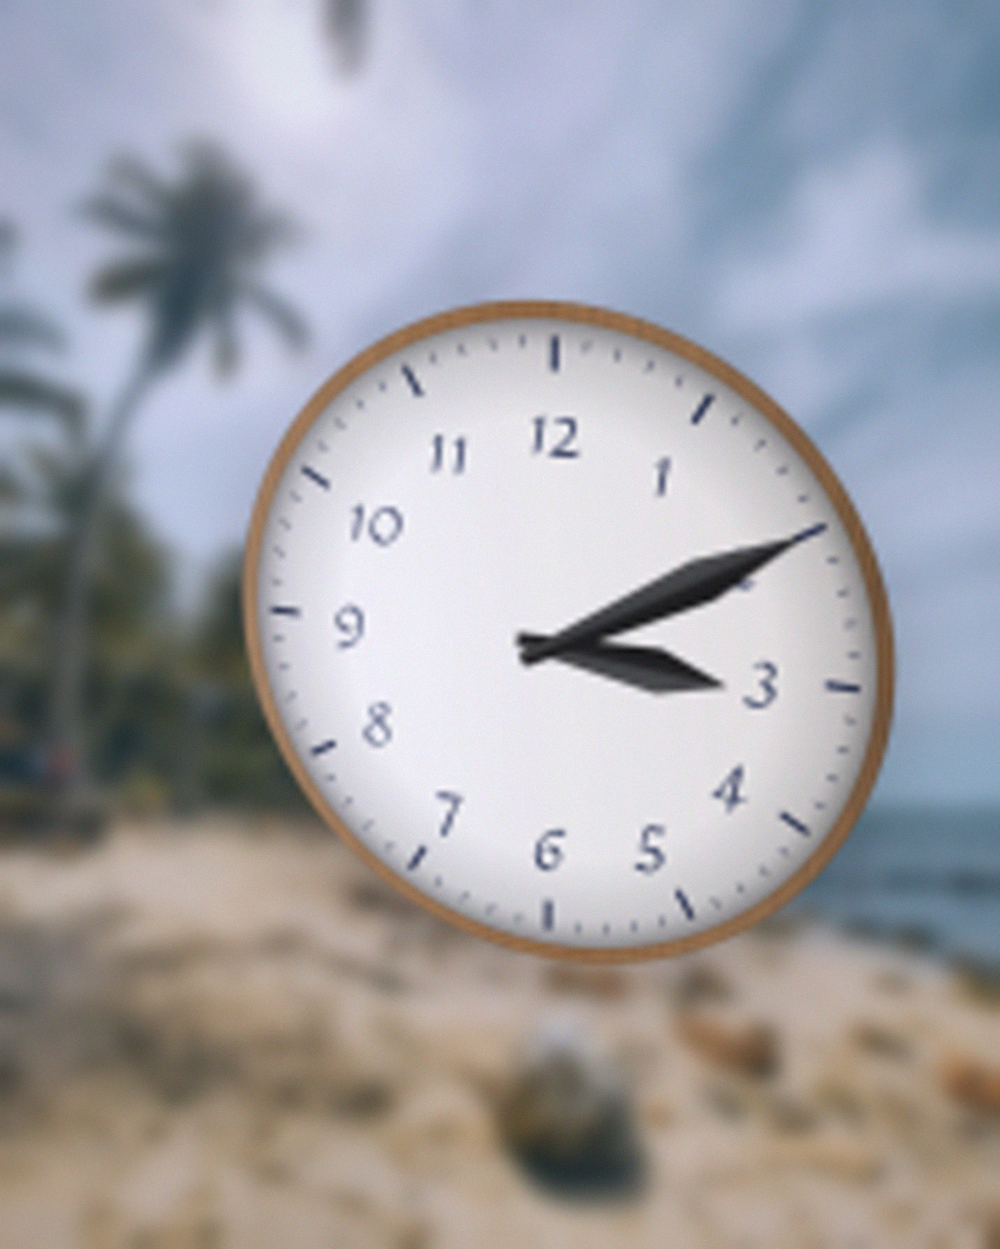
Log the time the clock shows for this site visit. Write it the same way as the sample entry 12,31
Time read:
3,10
